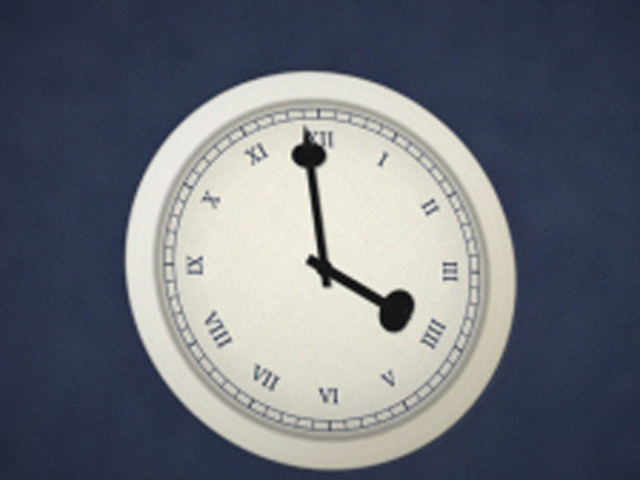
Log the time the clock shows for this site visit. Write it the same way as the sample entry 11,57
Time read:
3,59
